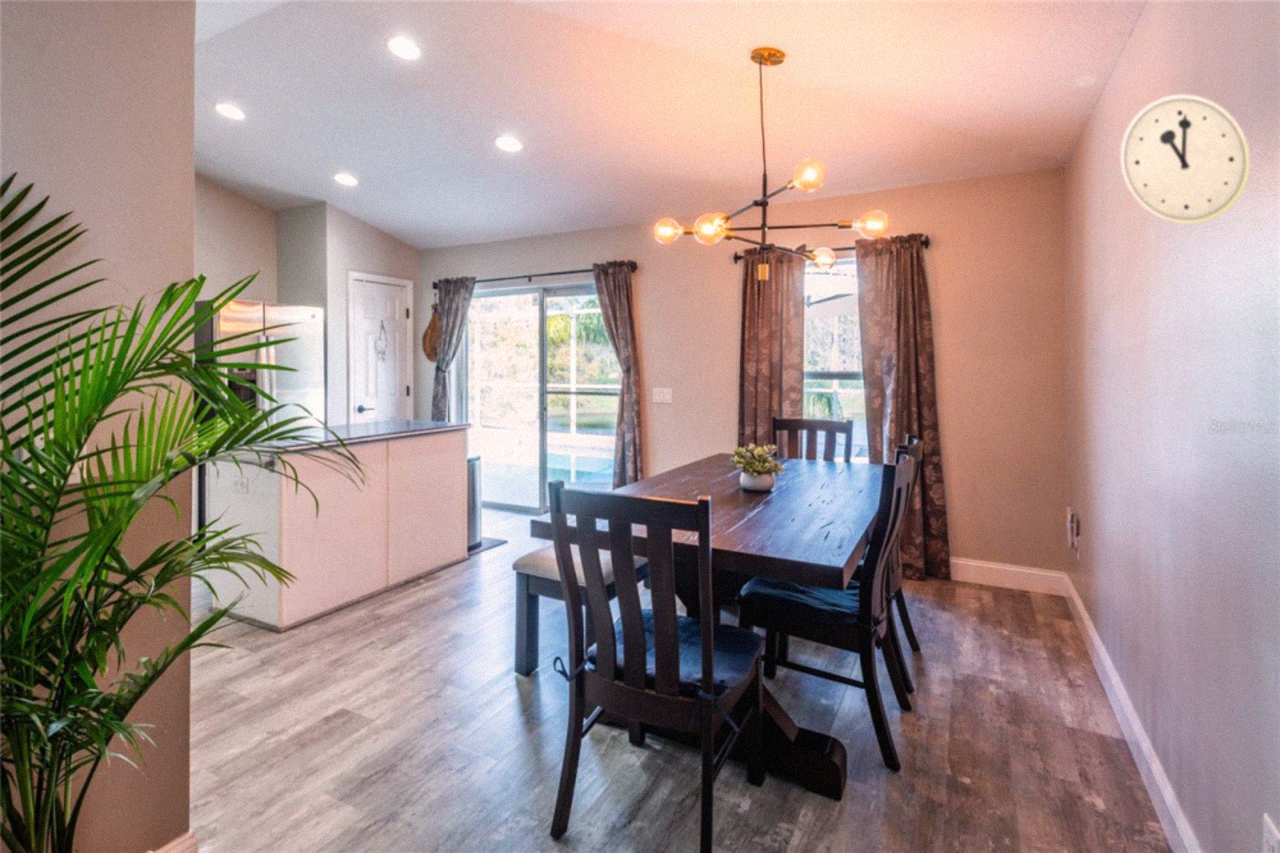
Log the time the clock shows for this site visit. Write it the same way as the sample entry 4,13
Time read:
11,01
